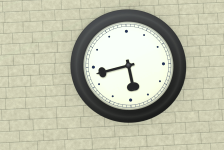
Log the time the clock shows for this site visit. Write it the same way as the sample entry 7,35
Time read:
5,43
